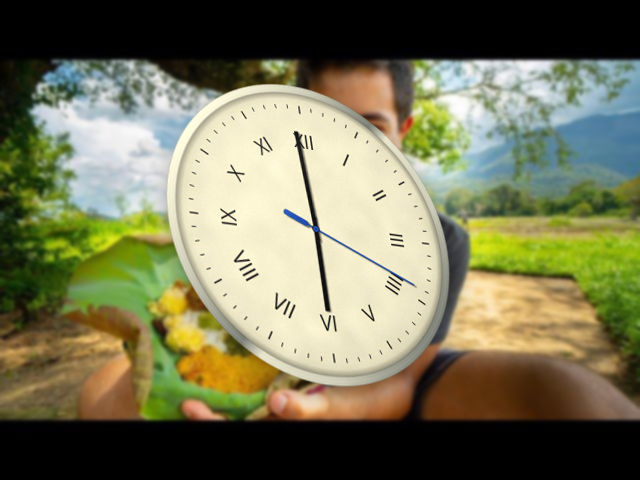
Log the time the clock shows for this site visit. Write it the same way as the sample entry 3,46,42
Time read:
5,59,19
